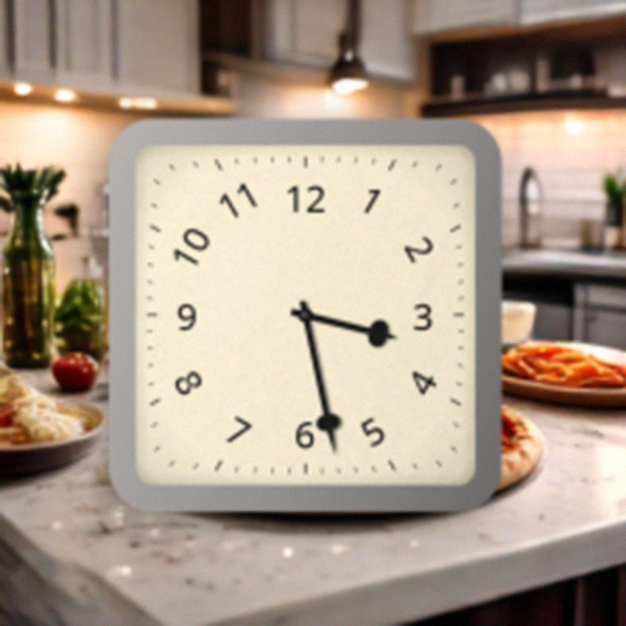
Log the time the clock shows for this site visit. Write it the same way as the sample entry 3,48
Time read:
3,28
